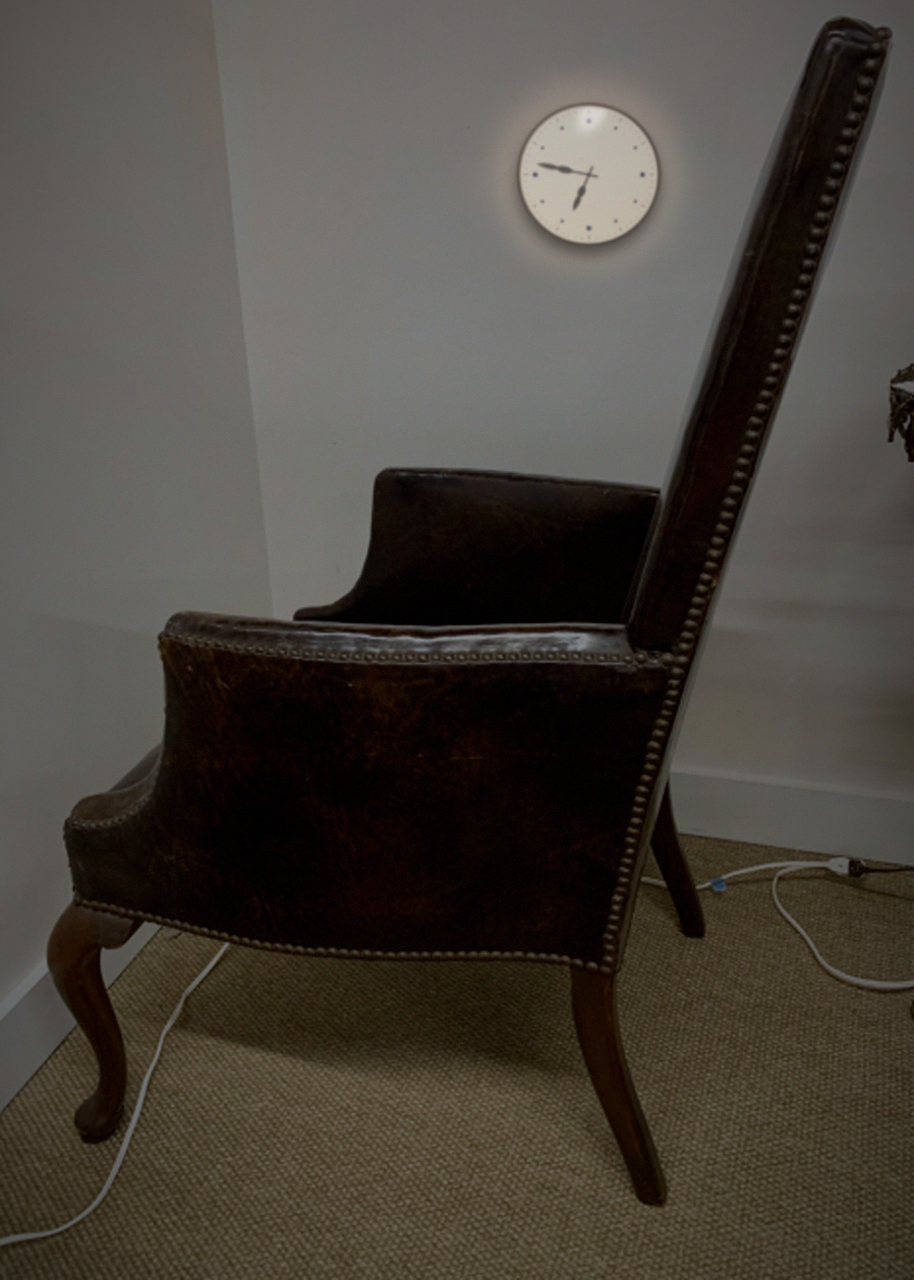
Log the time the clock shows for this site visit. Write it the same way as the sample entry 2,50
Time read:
6,47
